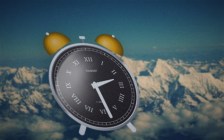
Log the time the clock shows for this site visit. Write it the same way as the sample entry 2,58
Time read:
2,28
